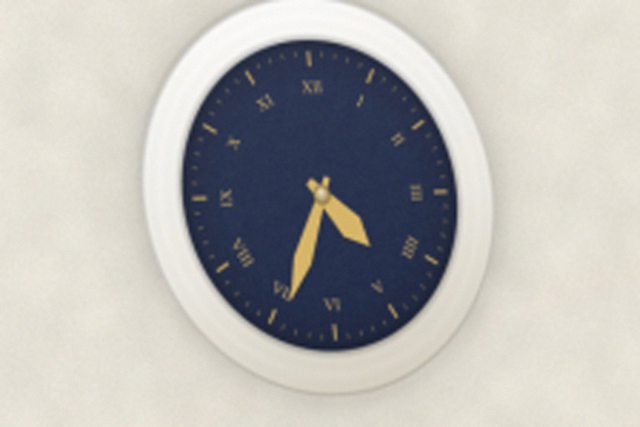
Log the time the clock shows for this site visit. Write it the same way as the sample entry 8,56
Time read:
4,34
